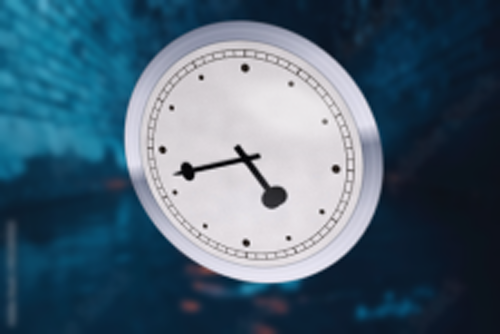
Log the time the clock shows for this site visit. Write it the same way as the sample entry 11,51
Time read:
4,42
